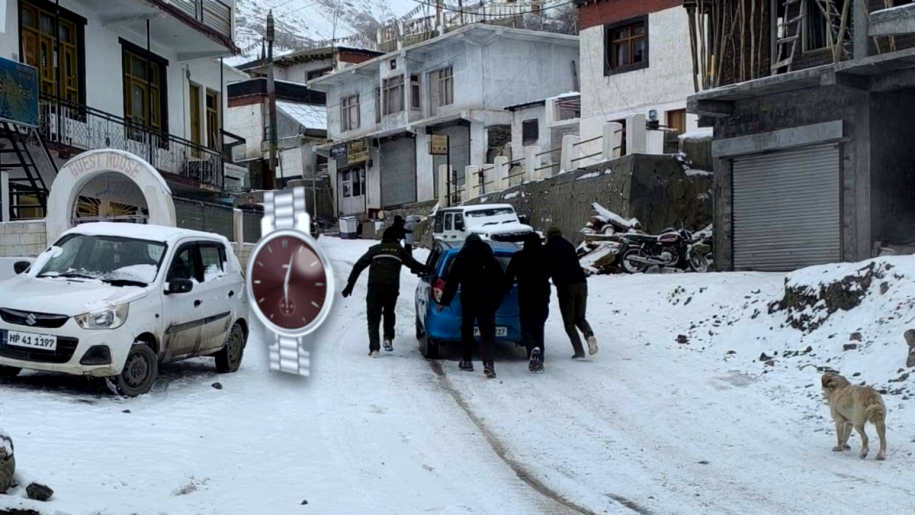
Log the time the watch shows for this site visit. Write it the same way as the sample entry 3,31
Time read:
6,03
